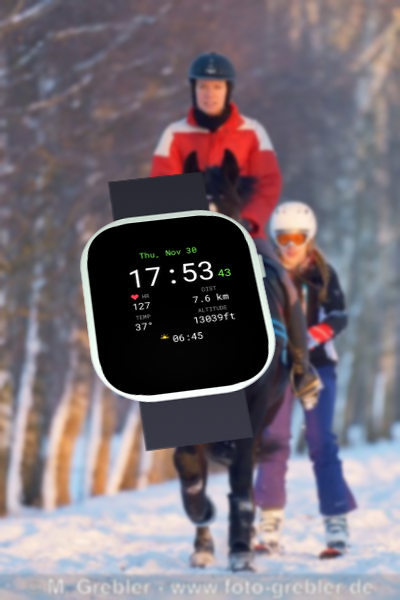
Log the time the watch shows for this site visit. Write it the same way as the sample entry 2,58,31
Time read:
17,53,43
